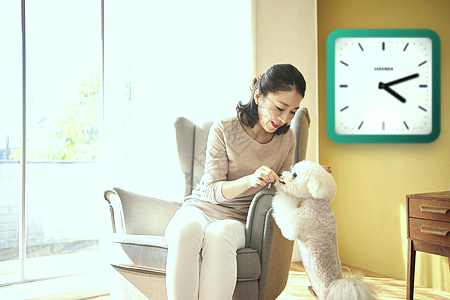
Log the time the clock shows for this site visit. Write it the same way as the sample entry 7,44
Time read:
4,12
